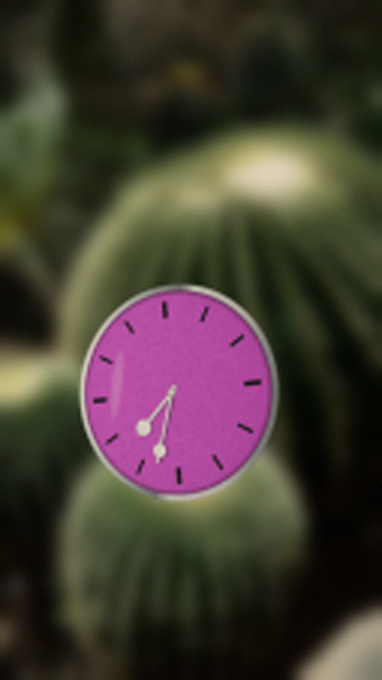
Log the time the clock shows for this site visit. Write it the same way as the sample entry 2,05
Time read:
7,33
